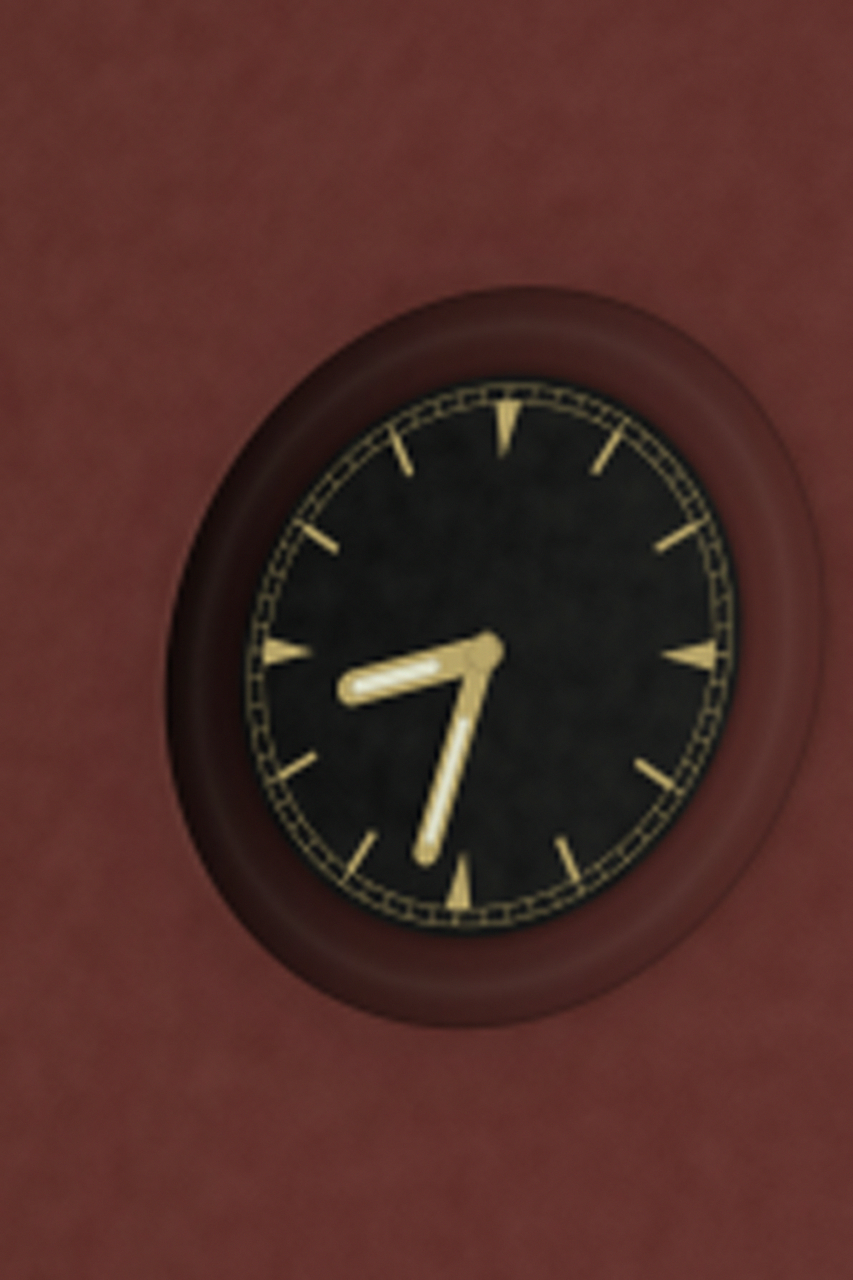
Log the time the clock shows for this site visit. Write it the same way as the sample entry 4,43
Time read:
8,32
